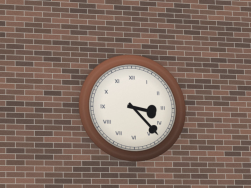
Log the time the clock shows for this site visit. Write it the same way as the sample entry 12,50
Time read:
3,23
